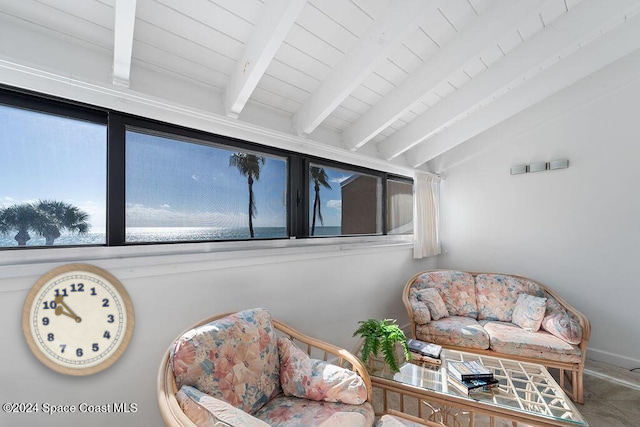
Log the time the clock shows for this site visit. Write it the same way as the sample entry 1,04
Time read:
9,53
